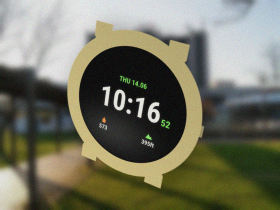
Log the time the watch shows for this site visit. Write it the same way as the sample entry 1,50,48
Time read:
10,16,52
